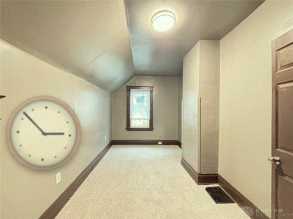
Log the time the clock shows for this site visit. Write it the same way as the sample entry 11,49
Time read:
2,52
